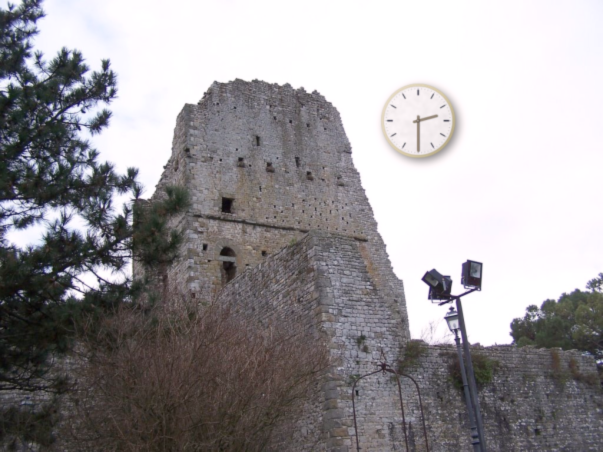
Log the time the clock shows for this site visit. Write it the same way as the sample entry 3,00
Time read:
2,30
